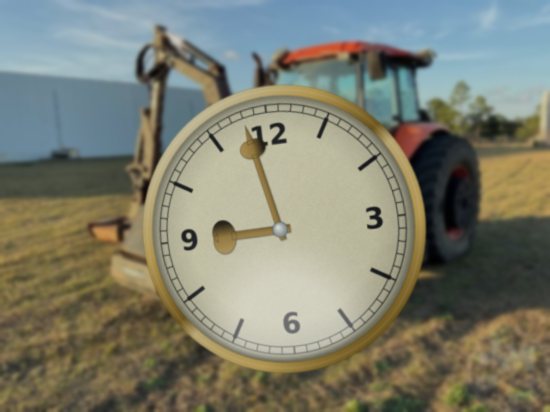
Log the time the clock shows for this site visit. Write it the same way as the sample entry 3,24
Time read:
8,58
